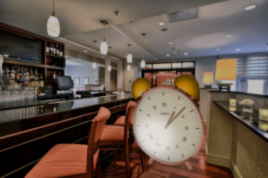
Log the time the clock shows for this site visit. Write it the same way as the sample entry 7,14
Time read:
1,08
